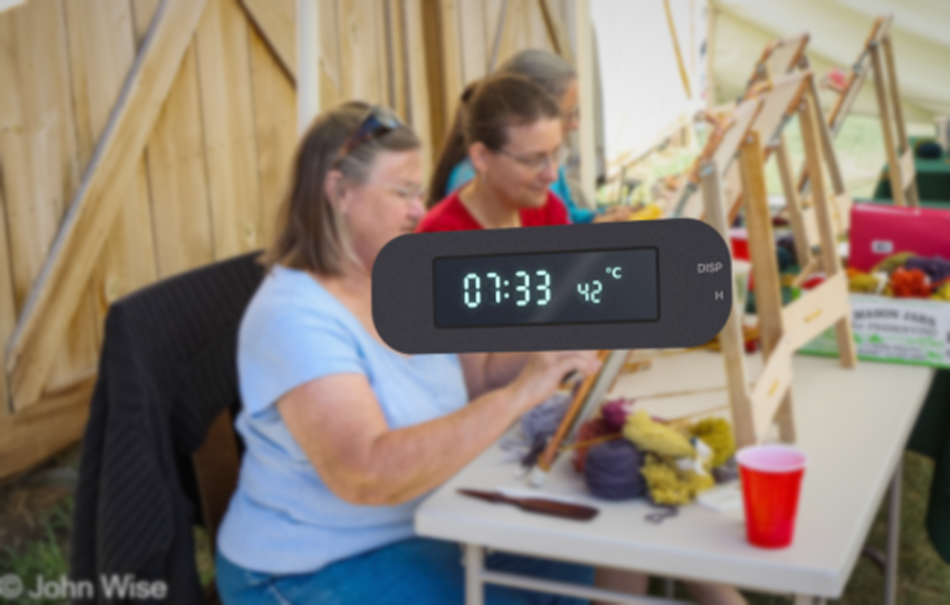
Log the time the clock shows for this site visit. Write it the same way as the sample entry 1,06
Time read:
7,33
